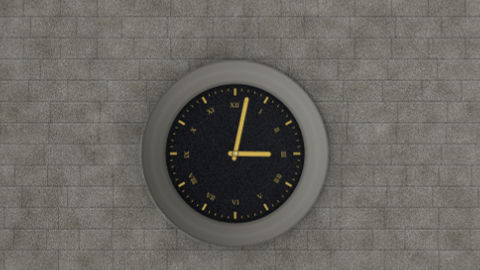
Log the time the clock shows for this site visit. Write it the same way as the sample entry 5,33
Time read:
3,02
